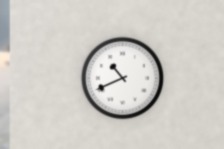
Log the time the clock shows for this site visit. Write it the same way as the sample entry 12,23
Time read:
10,41
